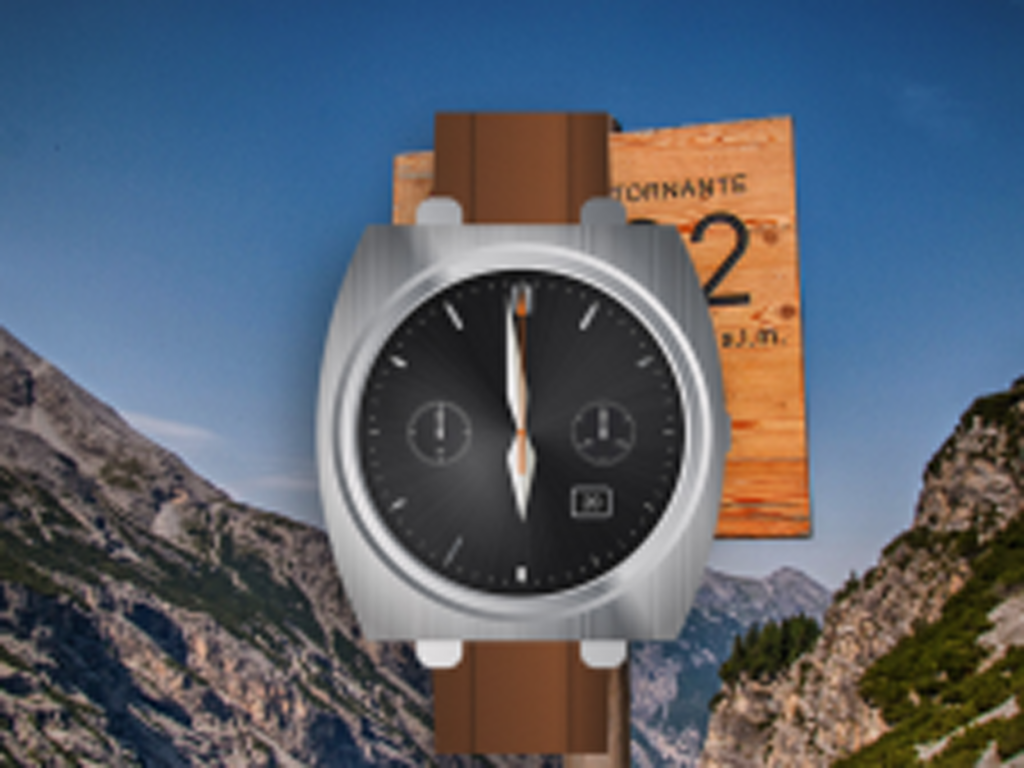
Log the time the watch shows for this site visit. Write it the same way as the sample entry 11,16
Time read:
5,59
